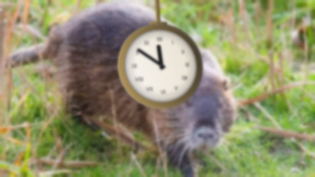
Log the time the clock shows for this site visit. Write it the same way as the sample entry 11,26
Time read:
11,51
